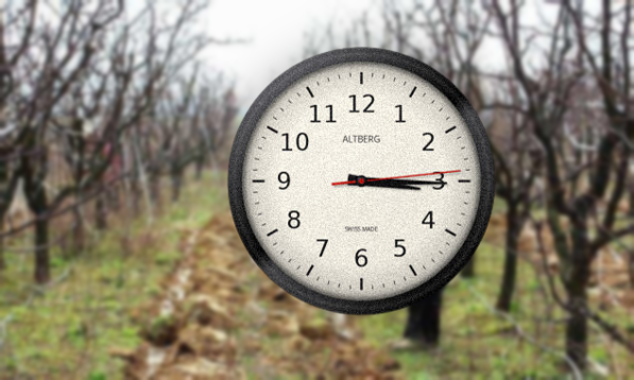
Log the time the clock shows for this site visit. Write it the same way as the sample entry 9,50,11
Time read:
3,15,14
